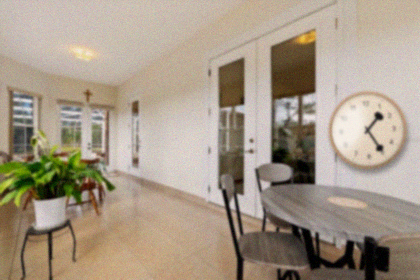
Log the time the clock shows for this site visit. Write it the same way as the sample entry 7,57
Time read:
1,25
